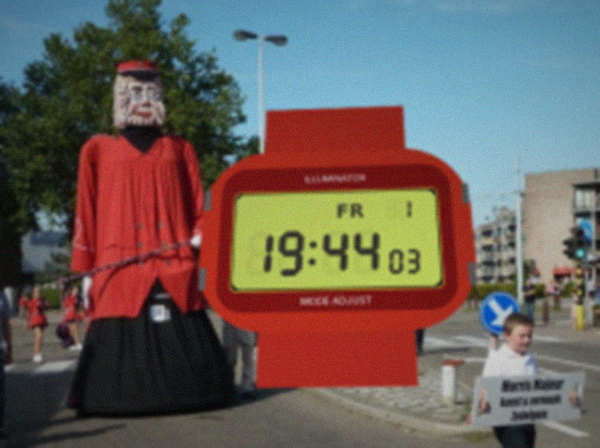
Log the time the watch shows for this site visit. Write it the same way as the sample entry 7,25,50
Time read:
19,44,03
